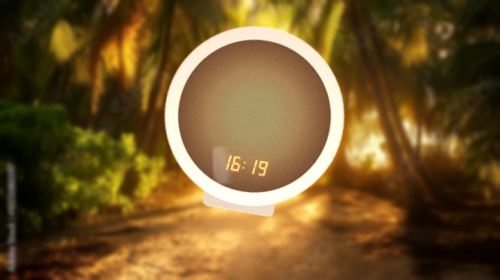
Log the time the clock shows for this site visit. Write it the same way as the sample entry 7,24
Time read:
16,19
